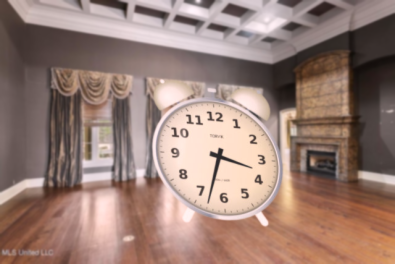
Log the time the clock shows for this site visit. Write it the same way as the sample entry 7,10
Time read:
3,33
